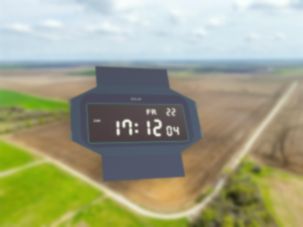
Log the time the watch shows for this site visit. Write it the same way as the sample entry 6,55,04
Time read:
17,12,04
